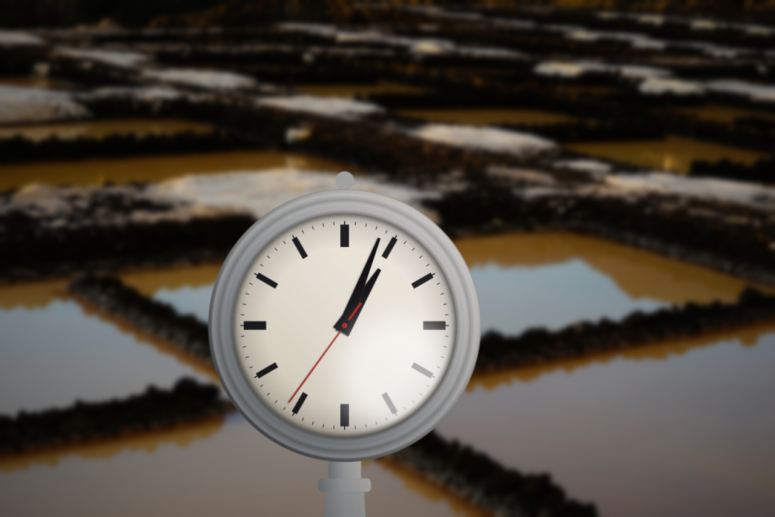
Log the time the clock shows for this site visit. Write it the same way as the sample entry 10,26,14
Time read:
1,03,36
